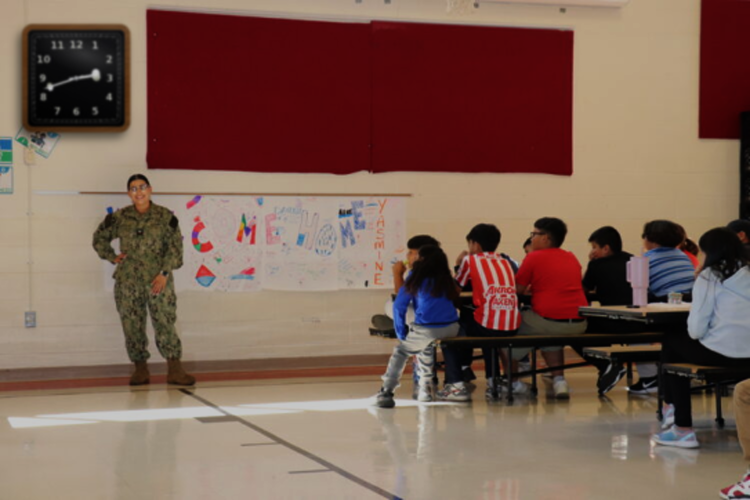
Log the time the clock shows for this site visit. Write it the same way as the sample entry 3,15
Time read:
2,42
